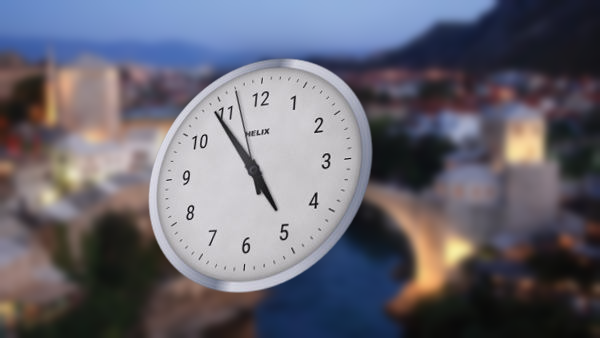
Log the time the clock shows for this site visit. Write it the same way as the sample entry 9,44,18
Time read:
4,53,57
